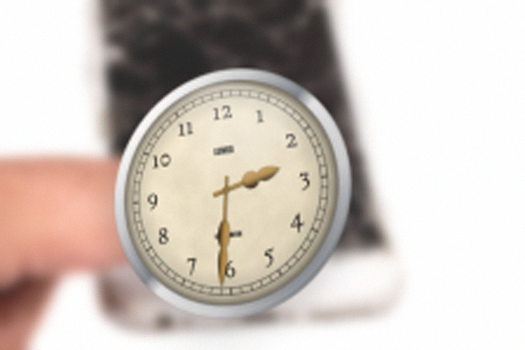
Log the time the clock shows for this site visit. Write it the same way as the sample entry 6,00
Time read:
2,31
